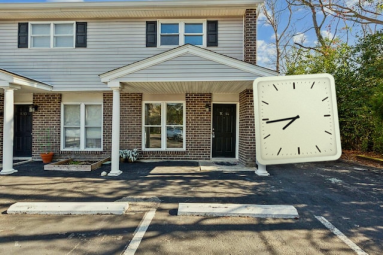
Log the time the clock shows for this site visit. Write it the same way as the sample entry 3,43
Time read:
7,44
